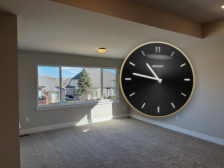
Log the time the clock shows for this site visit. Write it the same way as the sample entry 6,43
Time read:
10,47
